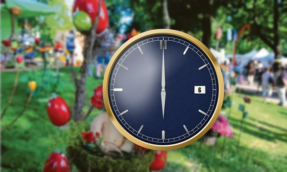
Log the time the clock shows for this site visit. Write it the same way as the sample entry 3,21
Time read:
6,00
